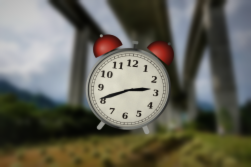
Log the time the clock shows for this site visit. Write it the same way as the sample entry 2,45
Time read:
2,41
